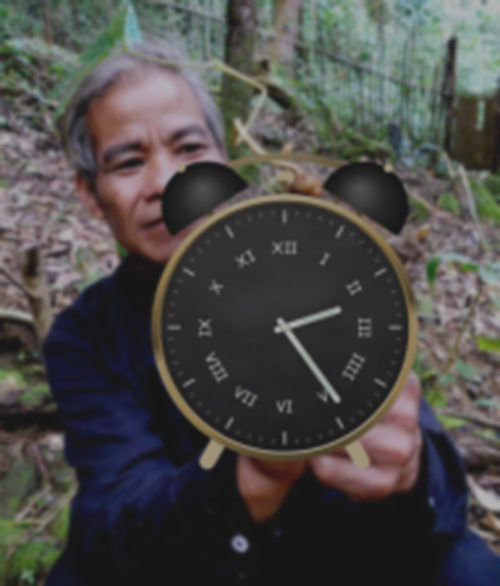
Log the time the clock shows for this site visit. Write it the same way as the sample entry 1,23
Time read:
2,24
